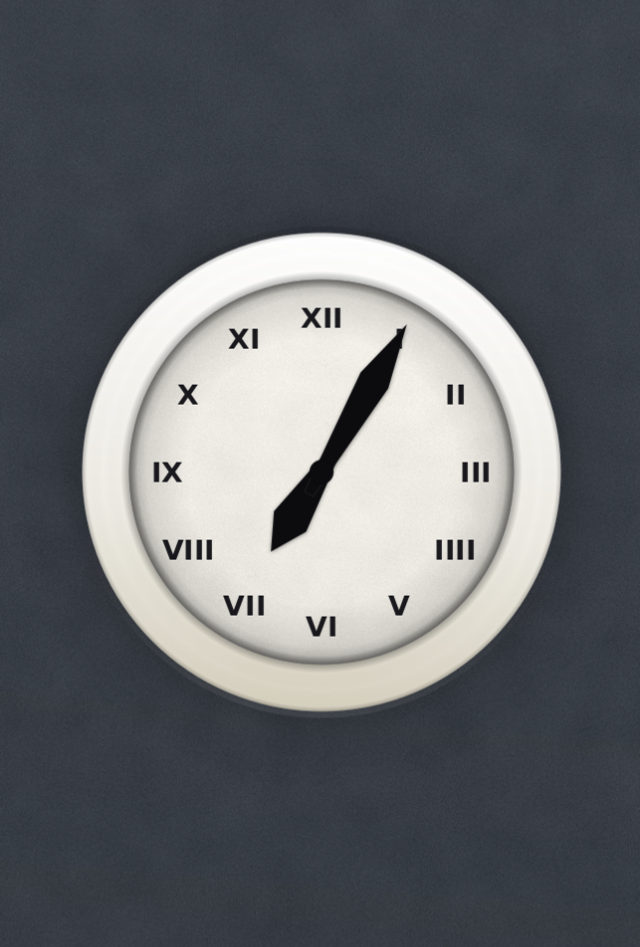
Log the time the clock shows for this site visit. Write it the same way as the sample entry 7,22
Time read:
7,05
